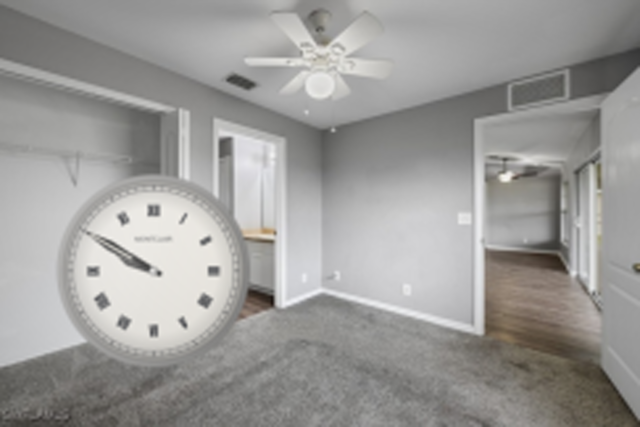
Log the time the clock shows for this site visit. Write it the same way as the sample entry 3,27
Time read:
9,50
